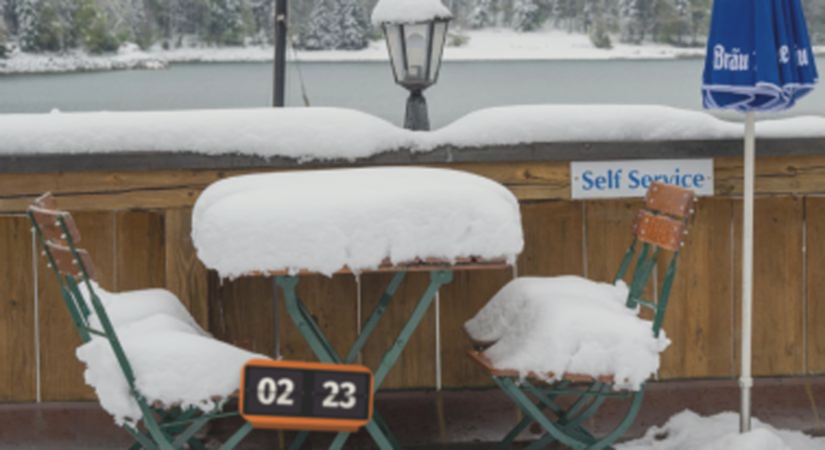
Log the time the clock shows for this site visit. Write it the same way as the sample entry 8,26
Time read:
2,23
